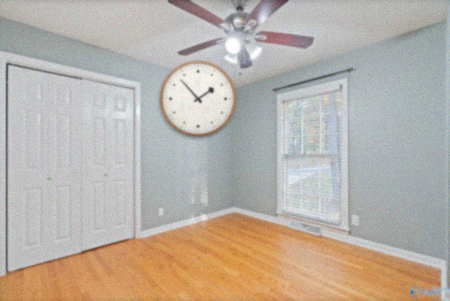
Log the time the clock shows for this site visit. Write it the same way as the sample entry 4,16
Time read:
1,53
